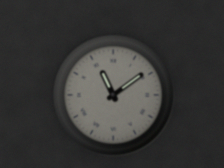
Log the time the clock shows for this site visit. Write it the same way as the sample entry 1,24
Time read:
11,09
